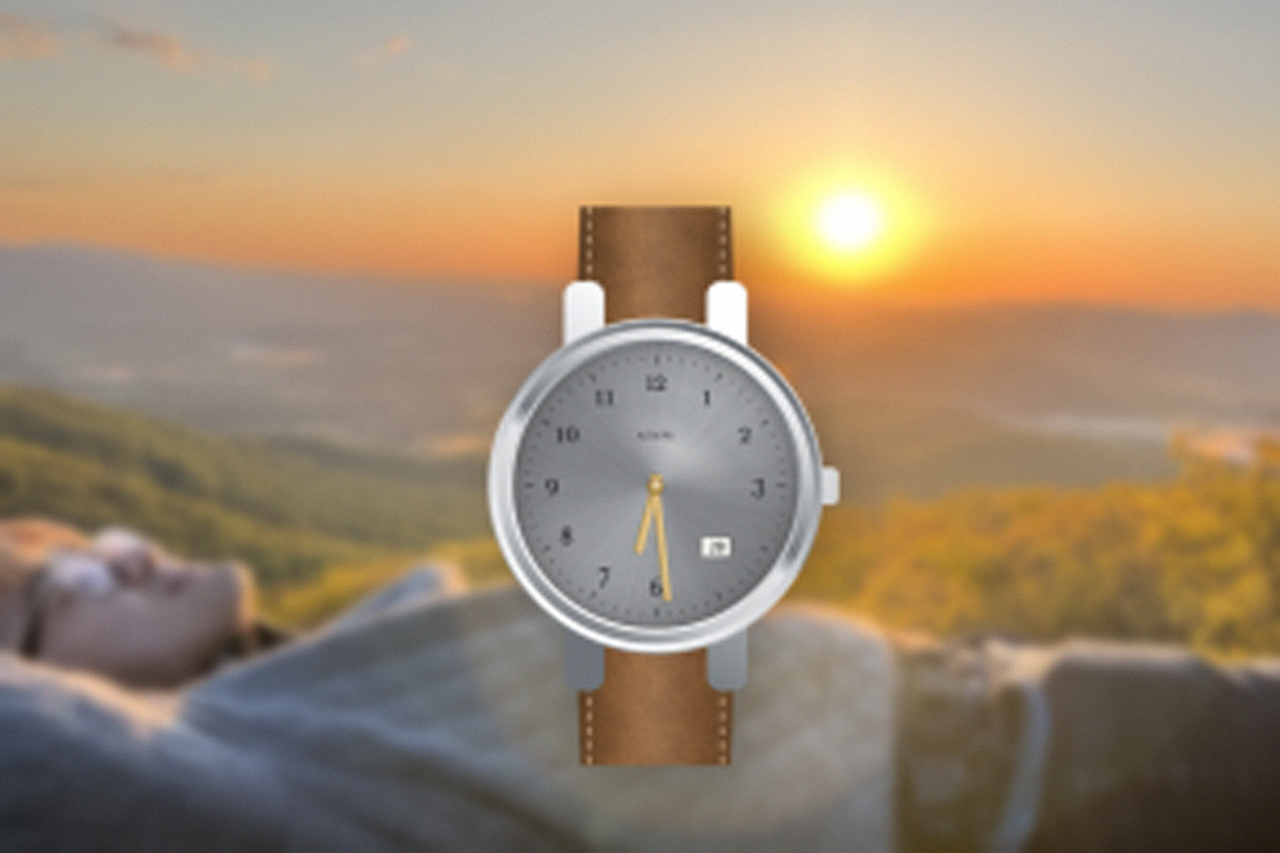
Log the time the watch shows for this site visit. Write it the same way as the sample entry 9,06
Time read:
6,29
